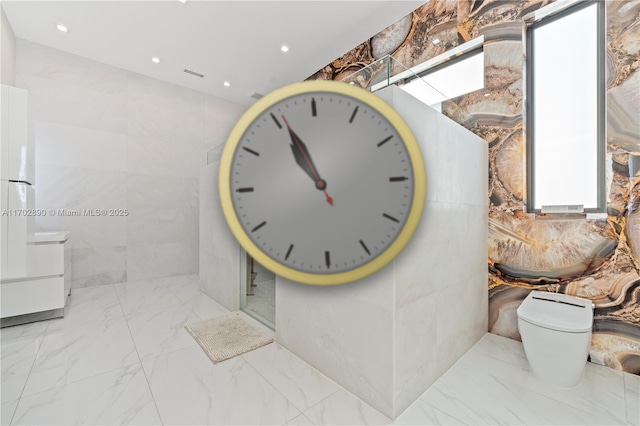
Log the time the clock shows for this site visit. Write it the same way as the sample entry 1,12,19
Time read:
10,55,56
